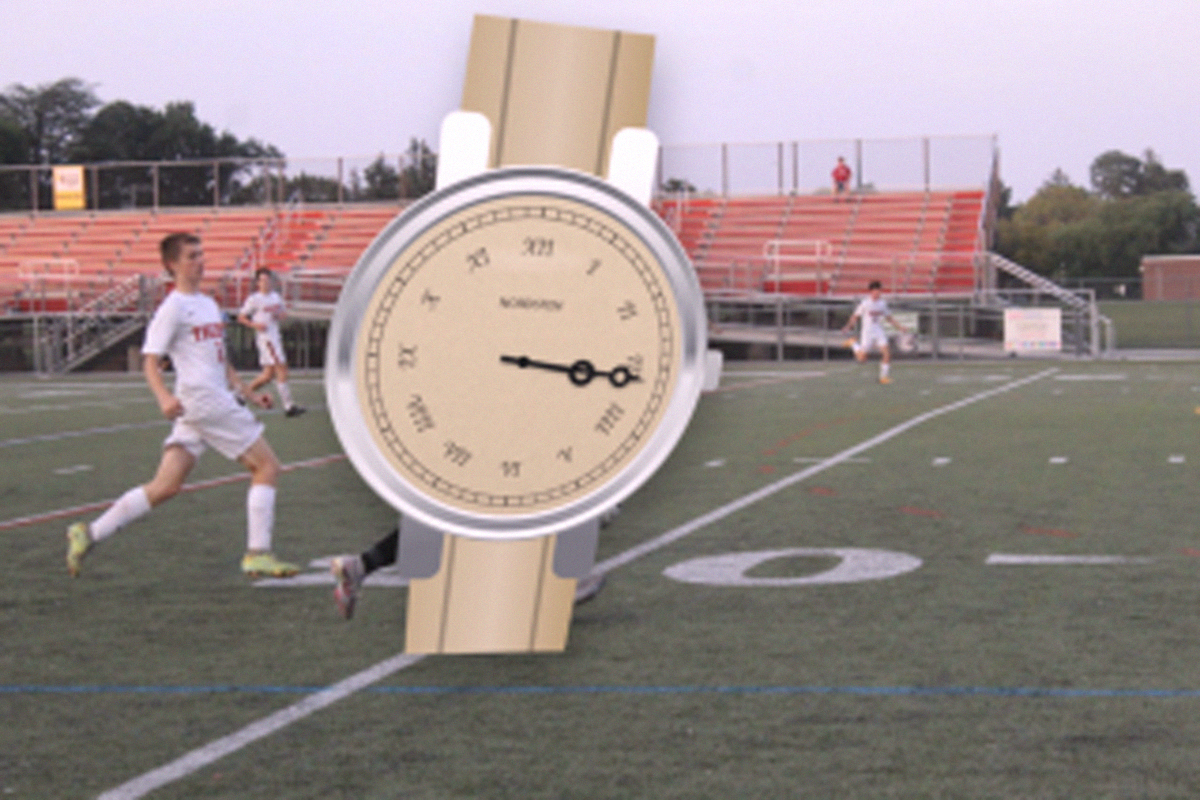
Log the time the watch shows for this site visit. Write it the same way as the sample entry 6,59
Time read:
3,16
